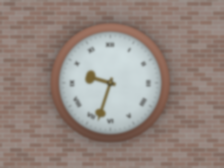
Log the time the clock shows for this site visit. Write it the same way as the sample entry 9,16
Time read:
9,33
